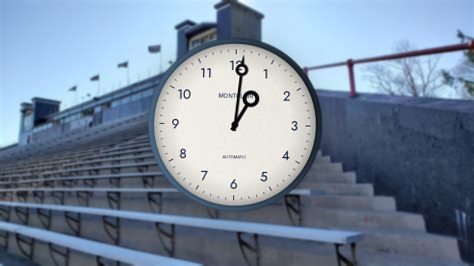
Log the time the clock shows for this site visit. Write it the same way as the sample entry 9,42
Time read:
1,01
